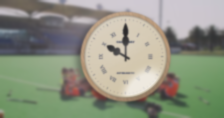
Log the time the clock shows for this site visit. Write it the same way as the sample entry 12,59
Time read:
10,00
